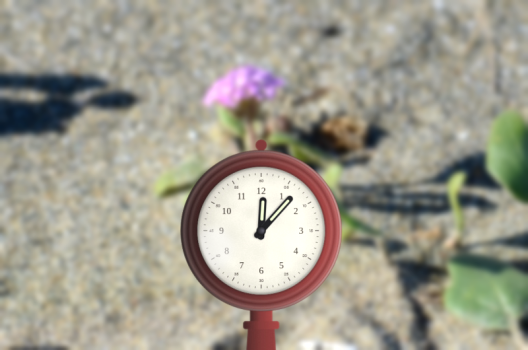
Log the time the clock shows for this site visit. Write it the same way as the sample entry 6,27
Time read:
12,07
